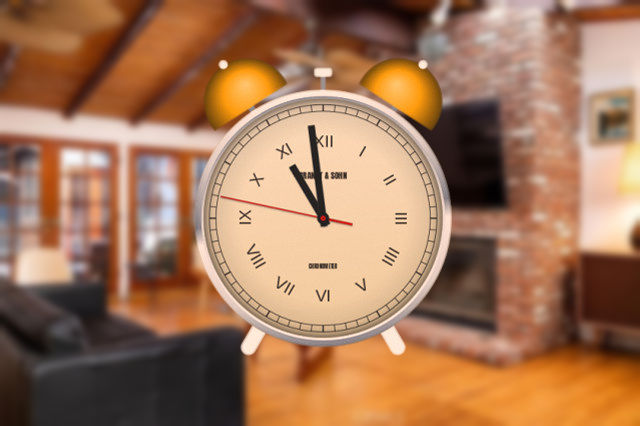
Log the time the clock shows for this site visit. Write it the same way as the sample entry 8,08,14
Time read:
10,58,47
